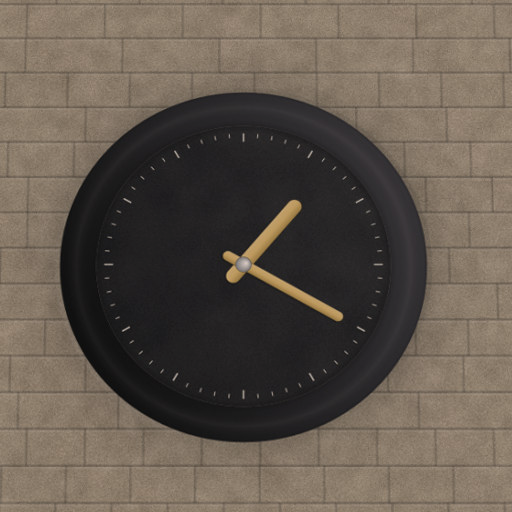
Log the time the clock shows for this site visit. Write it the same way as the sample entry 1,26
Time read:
1,20
